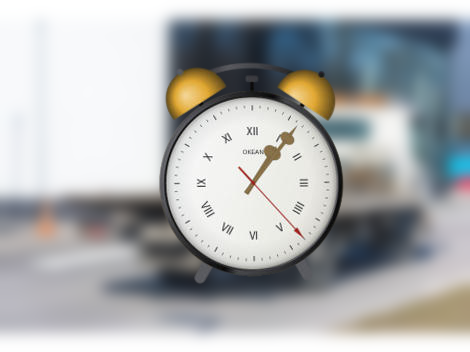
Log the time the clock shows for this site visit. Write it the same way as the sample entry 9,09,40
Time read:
1,06,23
